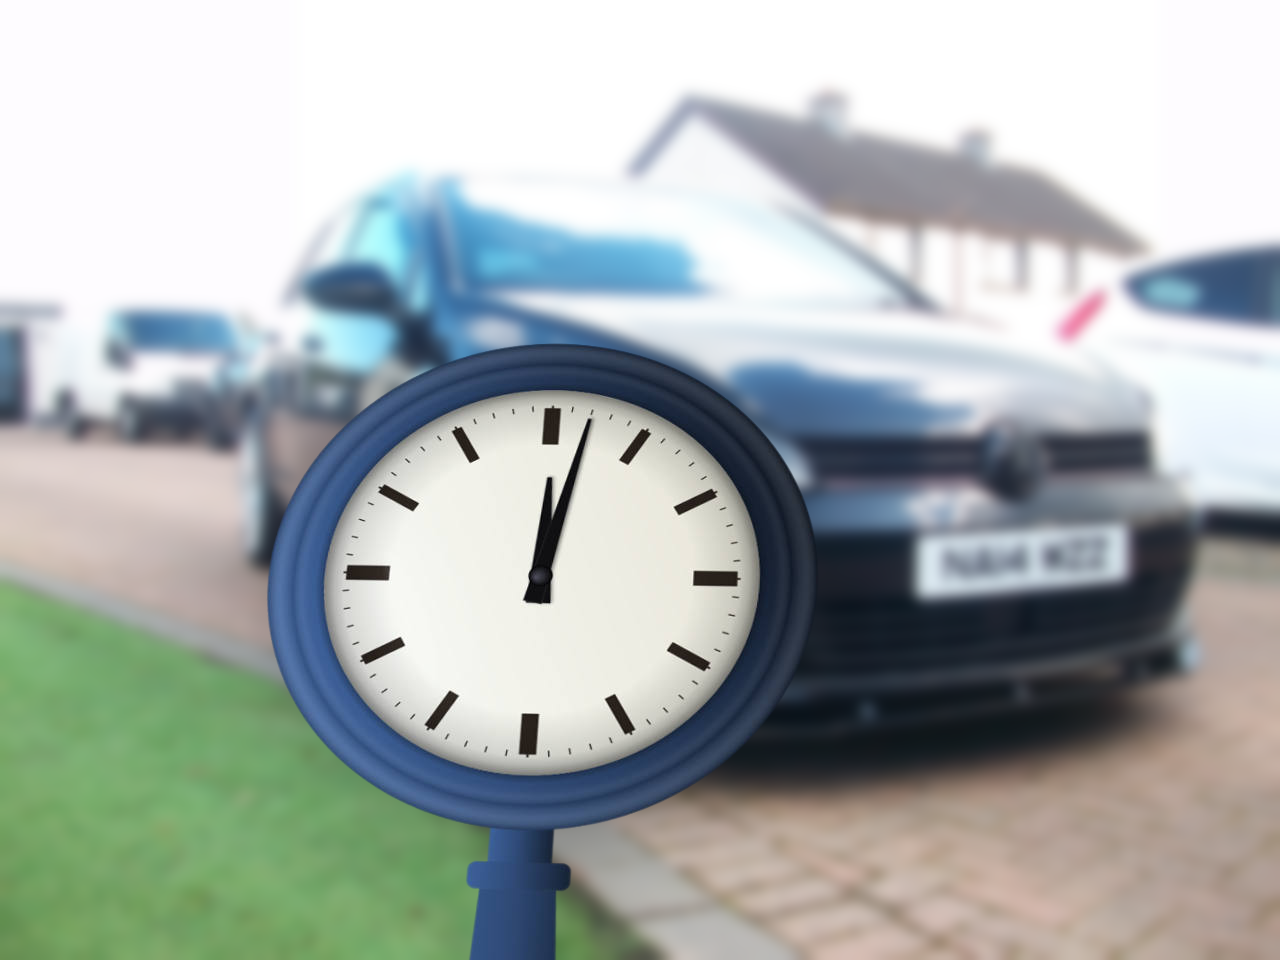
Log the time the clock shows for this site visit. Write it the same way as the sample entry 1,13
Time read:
12,02
